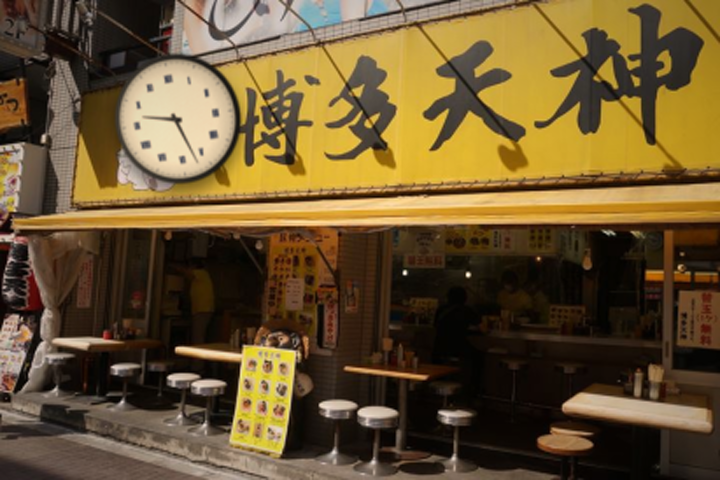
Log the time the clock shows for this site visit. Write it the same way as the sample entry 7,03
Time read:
9,27
